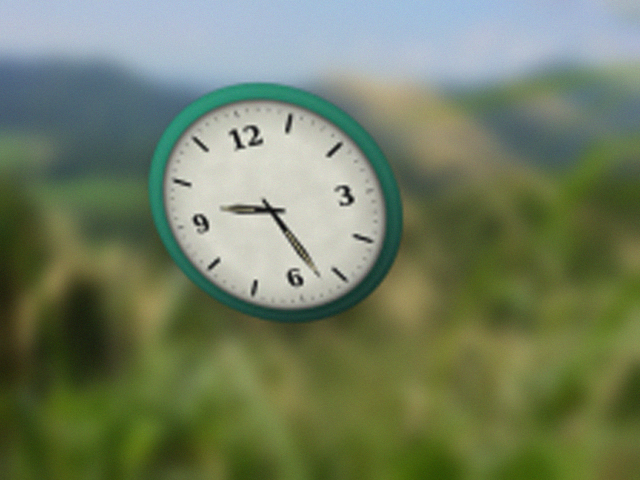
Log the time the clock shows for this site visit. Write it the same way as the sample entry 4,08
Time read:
9,27
